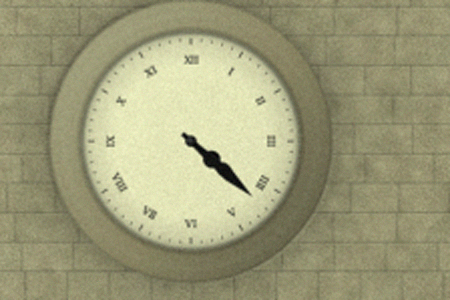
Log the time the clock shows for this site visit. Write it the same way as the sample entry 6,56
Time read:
4,22
